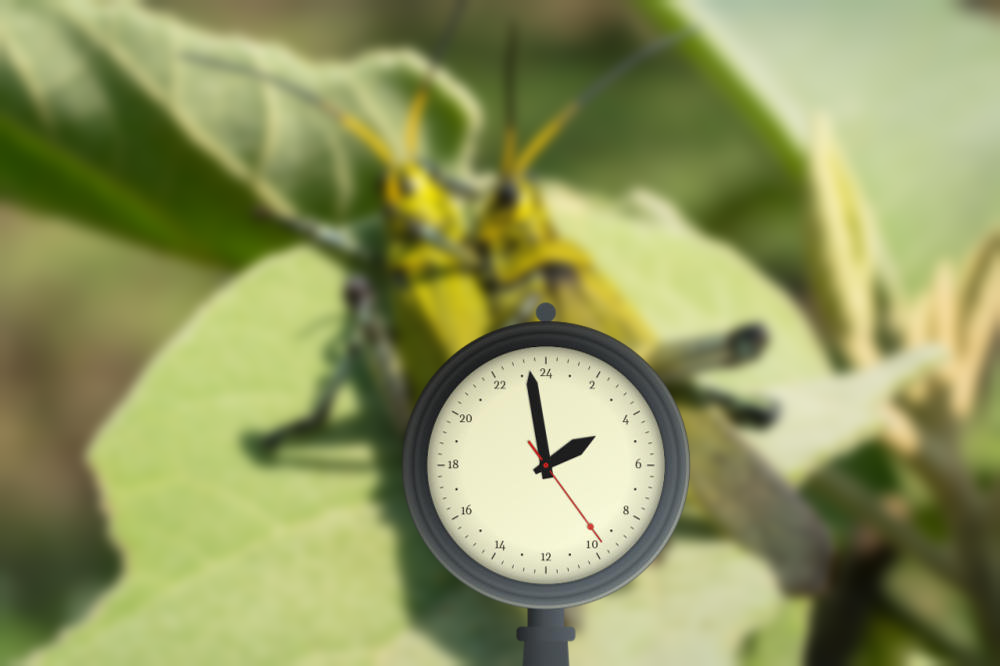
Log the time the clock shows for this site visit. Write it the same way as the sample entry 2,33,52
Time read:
3,58,24
